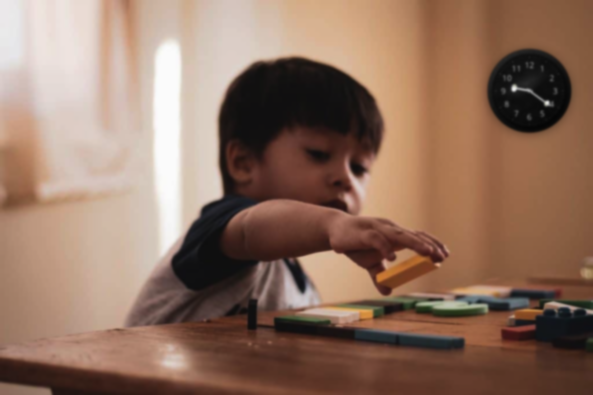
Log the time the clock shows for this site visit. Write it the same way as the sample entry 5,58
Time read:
9,21
